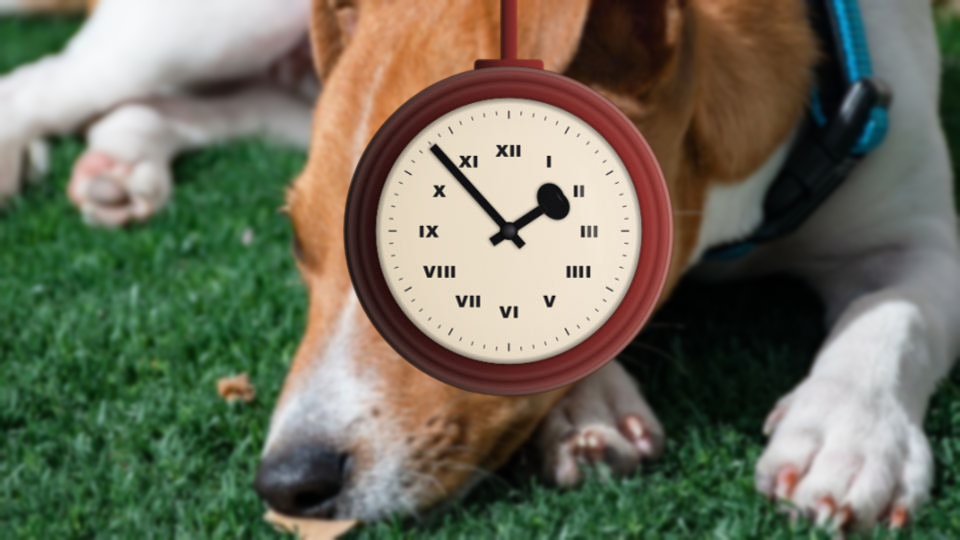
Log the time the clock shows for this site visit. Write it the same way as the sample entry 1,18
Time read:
1,53
